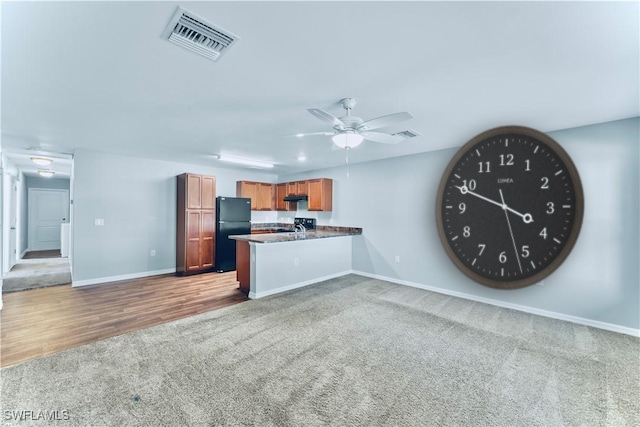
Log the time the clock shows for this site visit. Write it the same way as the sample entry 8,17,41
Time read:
3,48,27
